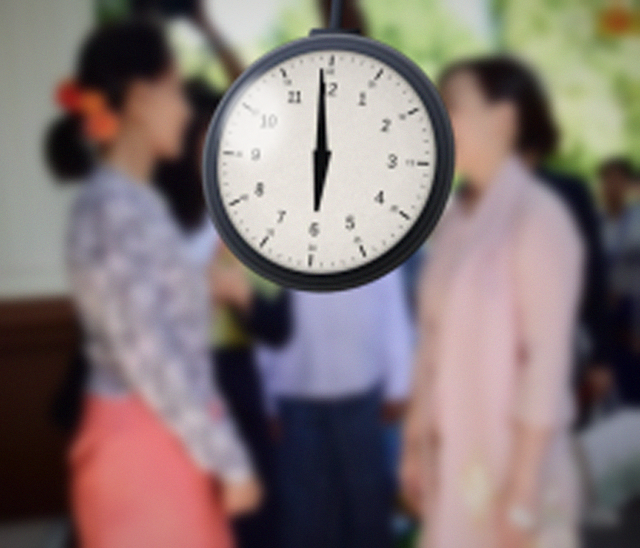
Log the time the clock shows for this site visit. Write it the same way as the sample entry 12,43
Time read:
5,59
